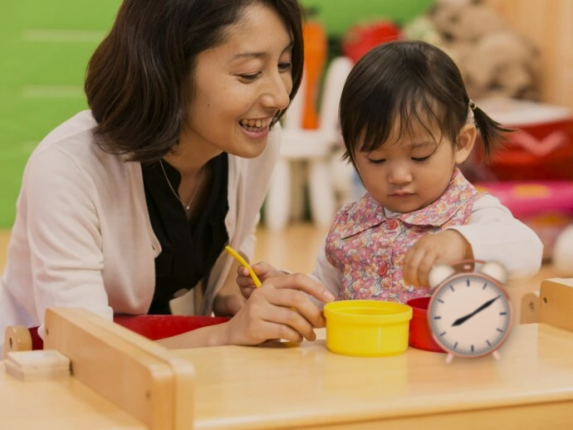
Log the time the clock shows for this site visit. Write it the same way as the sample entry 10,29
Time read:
8,10
